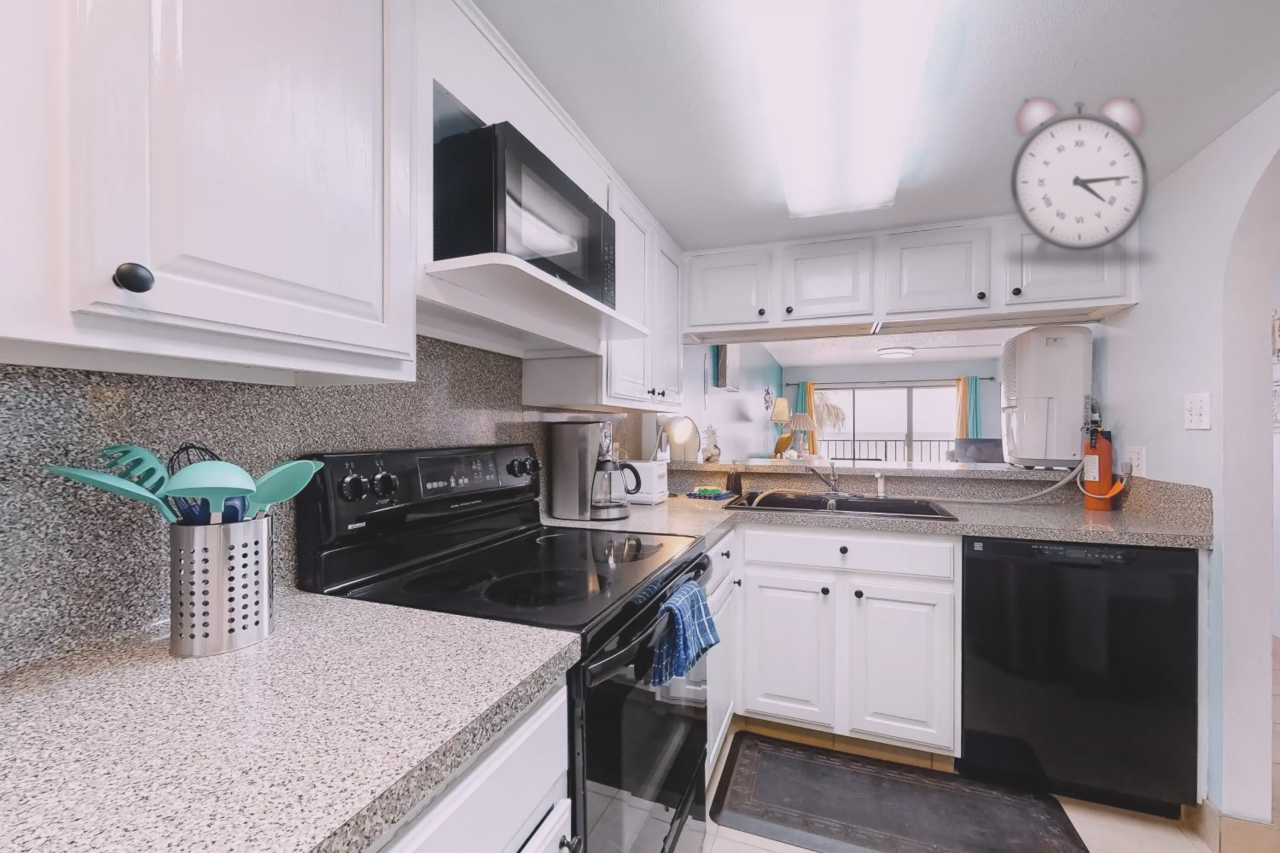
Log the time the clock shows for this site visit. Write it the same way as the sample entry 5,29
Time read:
4,14
